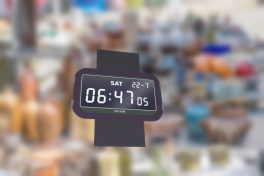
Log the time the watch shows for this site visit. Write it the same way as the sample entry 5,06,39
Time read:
6,47,05
